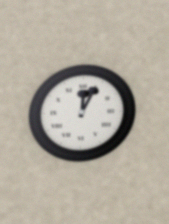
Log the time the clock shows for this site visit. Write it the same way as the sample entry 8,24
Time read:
12,04
